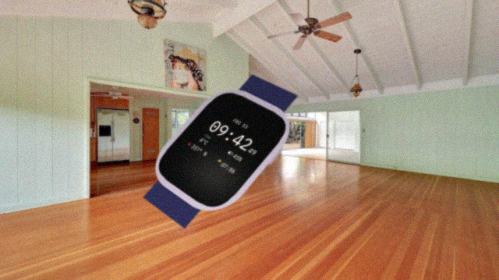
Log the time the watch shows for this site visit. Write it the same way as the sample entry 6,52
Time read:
9,42
